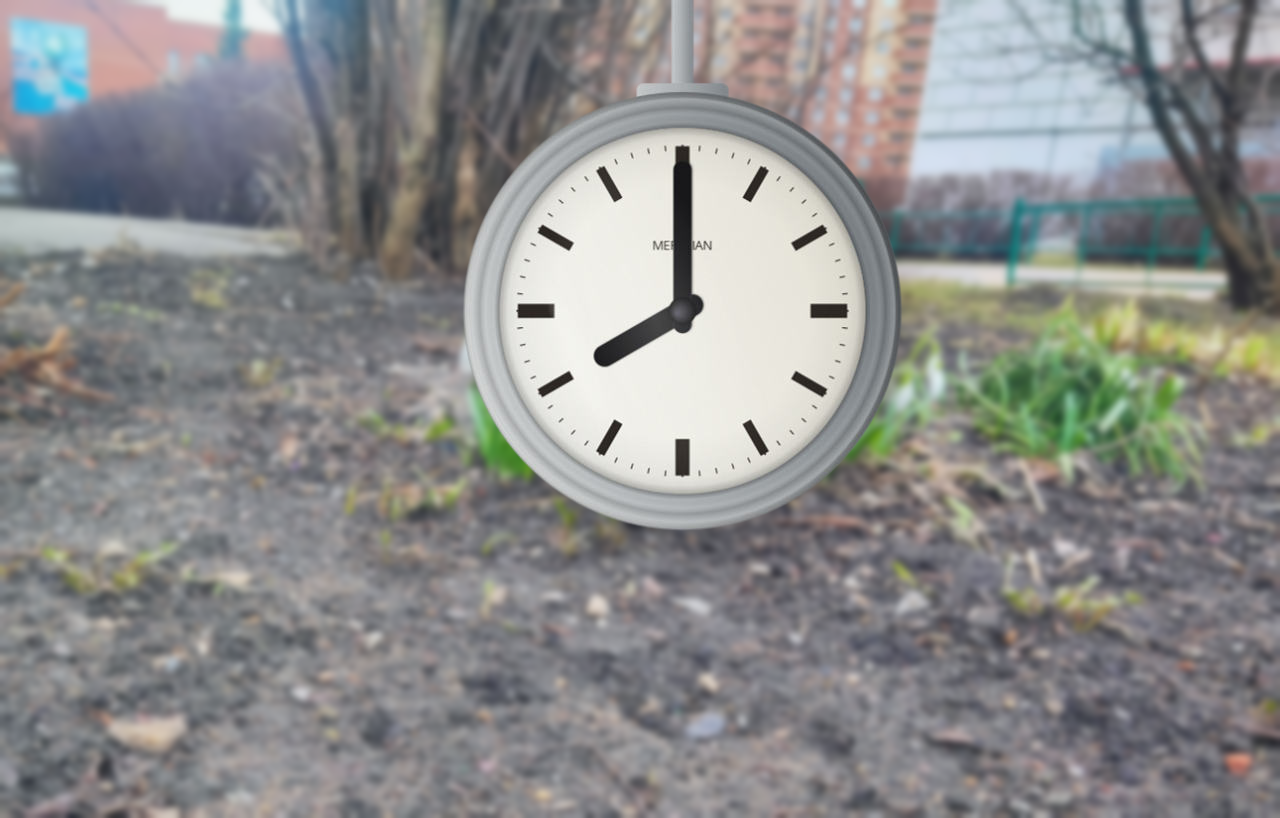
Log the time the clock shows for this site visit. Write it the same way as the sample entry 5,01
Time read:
8,00
